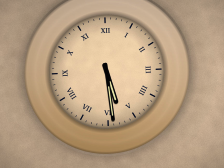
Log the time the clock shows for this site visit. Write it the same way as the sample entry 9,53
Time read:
5,29
